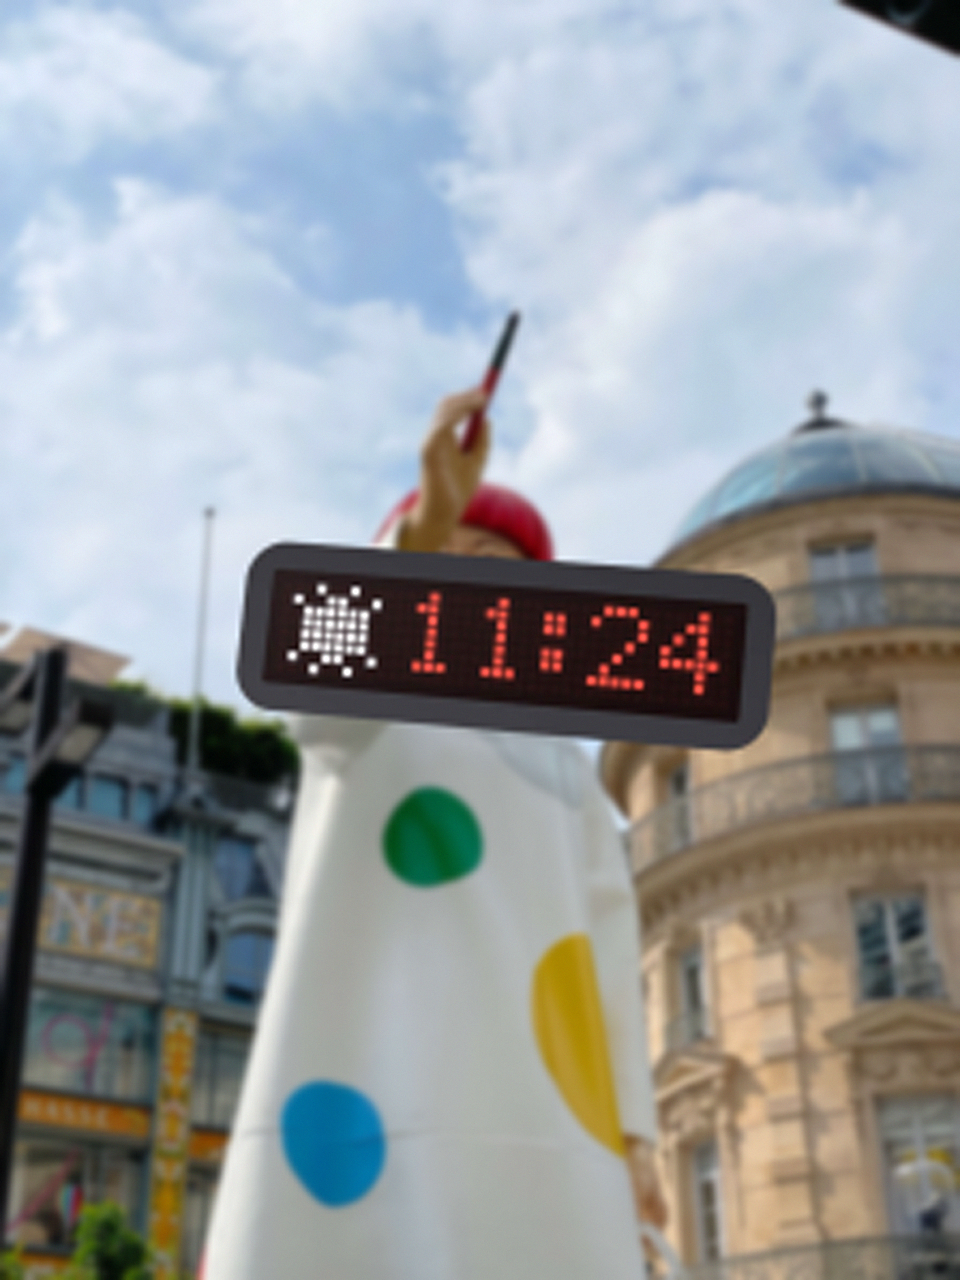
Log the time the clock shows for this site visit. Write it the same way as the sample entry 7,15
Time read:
11,24
